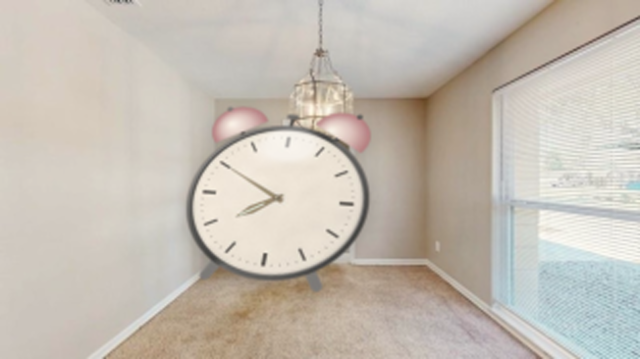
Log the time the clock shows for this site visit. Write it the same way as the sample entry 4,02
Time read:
7,50
